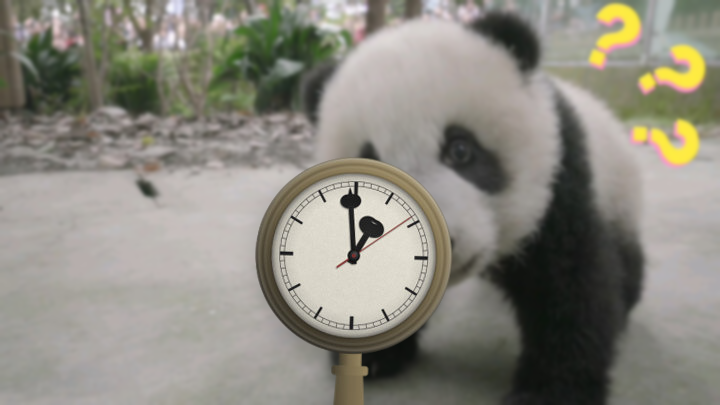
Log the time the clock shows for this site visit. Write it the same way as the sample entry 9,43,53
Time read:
12,59,09
